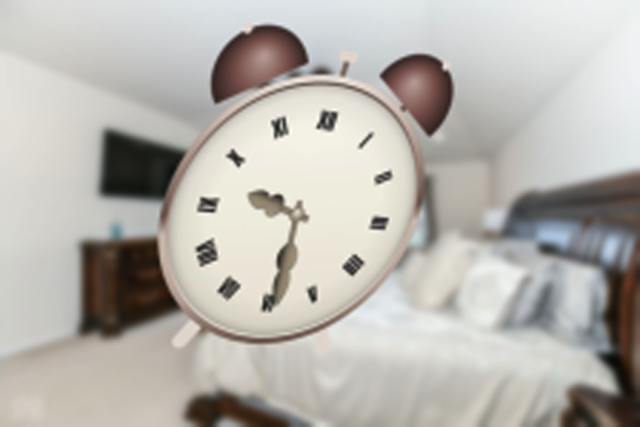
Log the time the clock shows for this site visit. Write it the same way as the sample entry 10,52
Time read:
9,29
